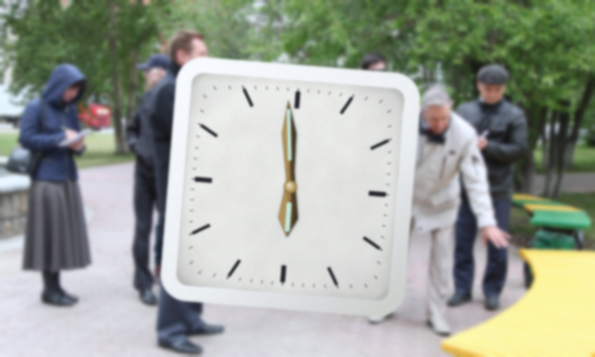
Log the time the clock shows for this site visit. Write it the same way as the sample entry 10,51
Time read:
5,59
